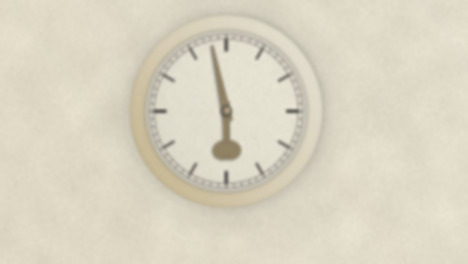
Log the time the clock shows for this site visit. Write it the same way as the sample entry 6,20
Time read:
5,58
